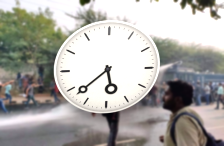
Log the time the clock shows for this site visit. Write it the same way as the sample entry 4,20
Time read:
5,38
